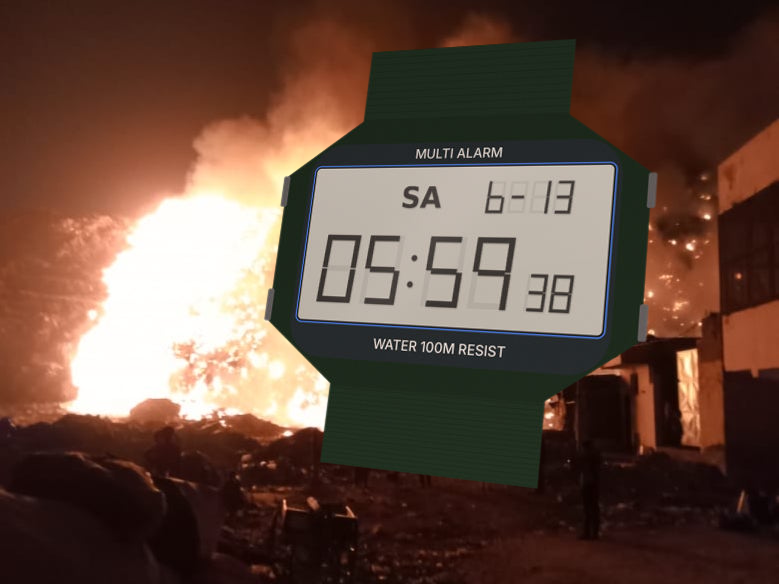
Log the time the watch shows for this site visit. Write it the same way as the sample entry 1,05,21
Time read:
5,59,38
